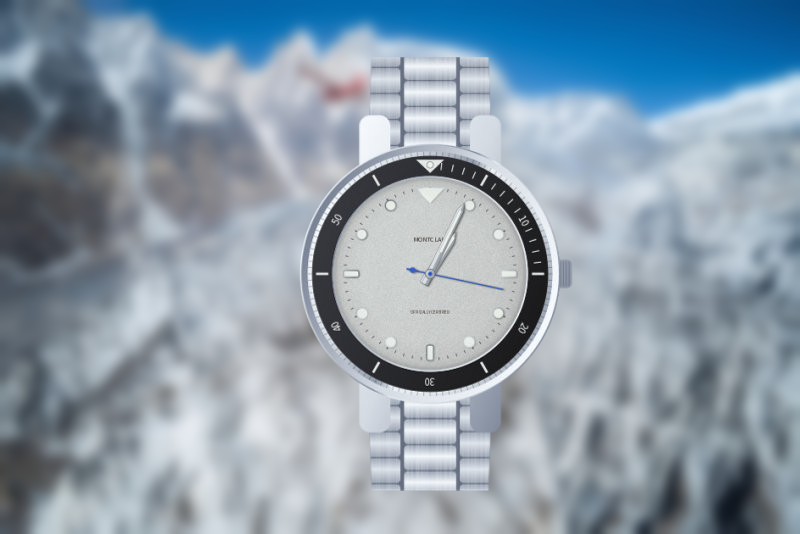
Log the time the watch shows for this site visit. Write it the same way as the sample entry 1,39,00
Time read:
1,04,17
